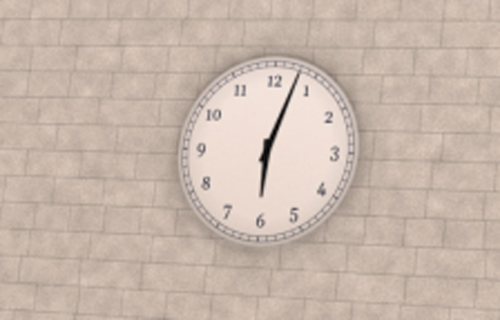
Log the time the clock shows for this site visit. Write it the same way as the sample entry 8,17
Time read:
6,03
